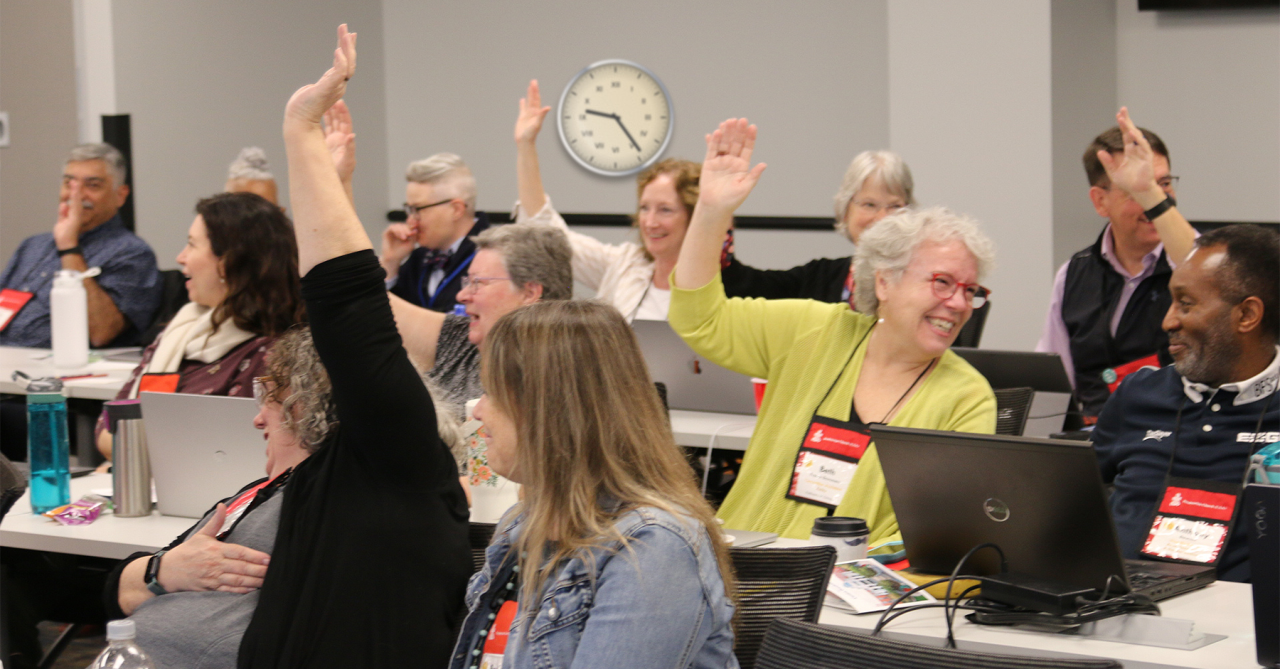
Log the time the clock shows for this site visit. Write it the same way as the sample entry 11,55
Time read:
9,24
